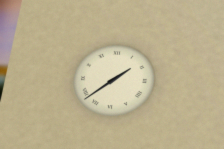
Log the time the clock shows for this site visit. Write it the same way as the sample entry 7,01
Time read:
1,38
